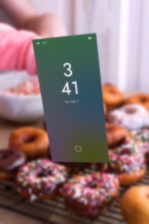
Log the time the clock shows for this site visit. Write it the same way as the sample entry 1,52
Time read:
3,41
